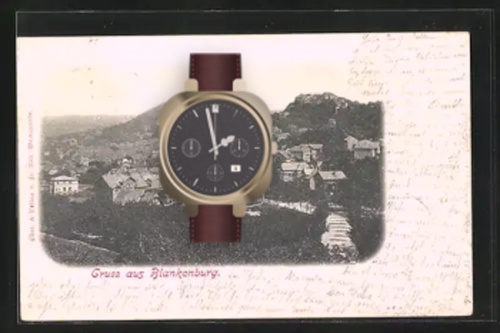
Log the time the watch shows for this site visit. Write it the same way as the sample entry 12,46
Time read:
1,58
